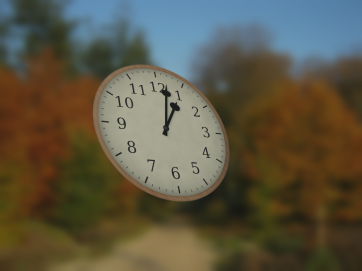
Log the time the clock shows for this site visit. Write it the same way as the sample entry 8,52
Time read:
1,02
